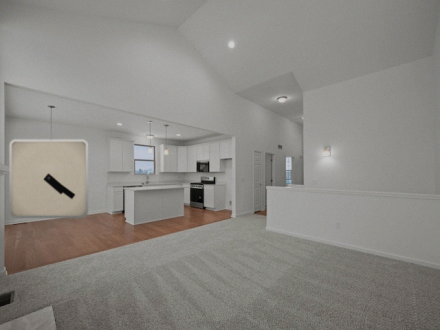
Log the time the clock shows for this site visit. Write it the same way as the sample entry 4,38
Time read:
4,21
